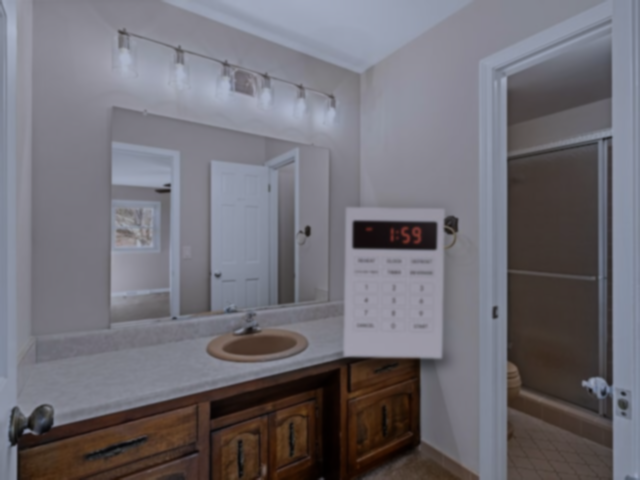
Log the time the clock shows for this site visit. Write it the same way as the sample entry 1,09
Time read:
1,59
